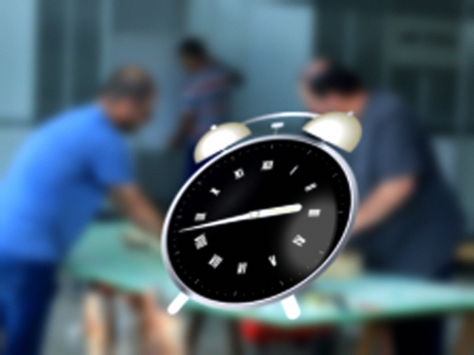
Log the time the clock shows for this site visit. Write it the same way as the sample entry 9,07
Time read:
2,43
